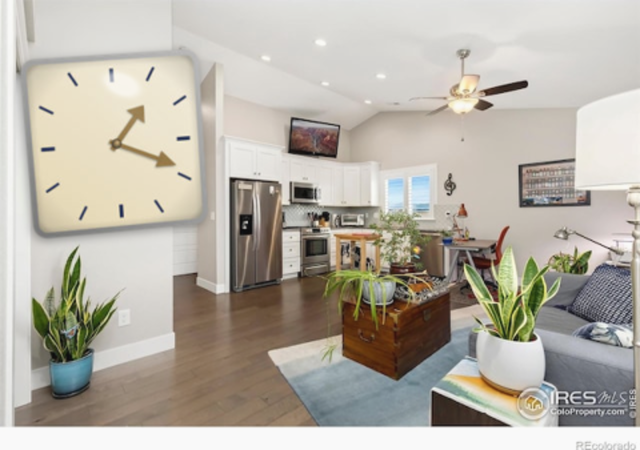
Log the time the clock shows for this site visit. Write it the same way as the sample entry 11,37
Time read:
1,19
